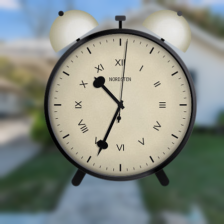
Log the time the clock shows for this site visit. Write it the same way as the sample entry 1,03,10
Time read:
10,34,01
